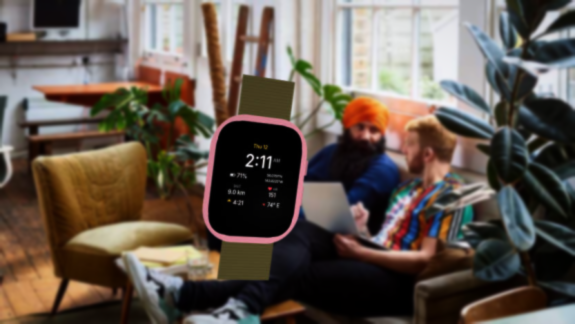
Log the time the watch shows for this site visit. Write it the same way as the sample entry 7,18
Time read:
2,11
